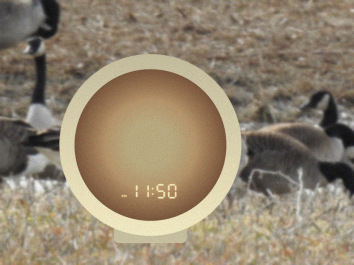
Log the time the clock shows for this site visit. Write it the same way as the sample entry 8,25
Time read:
11,50
